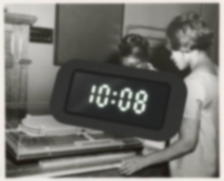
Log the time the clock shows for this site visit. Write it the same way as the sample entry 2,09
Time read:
10,08
